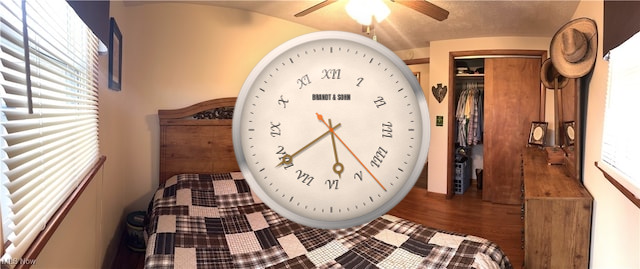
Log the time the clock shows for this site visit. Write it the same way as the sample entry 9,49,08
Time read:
5,39,23
